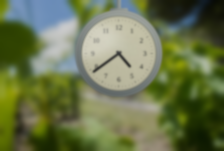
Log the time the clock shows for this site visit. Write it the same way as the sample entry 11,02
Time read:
4,39
